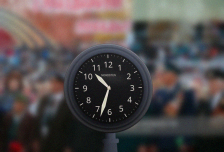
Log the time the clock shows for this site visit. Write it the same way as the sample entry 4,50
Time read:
10,33
